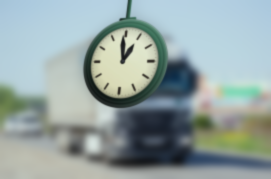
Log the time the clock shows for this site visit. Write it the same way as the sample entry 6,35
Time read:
12,59
